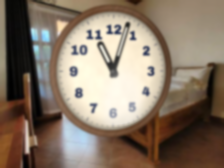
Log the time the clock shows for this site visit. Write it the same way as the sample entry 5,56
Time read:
11,03
